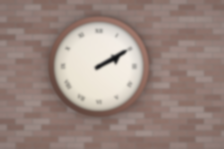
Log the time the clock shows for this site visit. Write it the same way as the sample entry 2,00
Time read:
2,10
